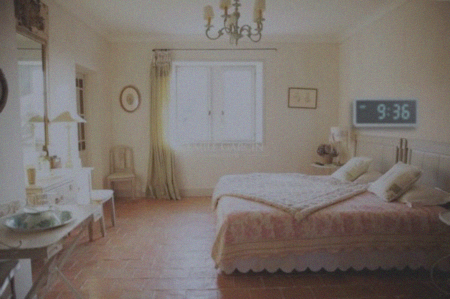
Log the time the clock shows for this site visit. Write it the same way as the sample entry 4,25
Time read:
9,36
